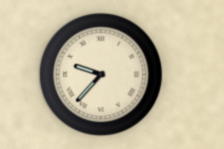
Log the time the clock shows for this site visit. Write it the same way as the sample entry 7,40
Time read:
9,37
